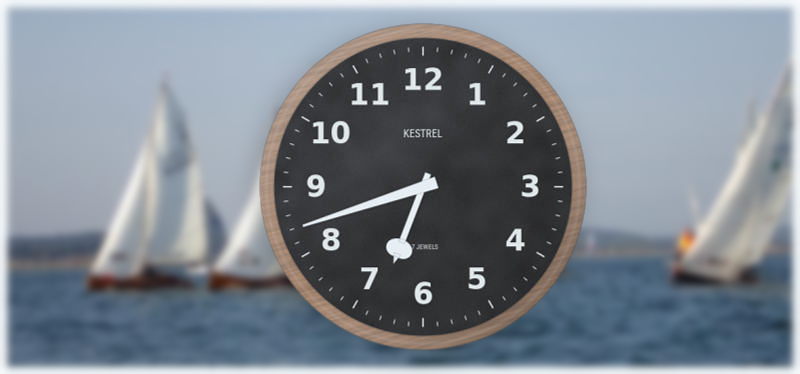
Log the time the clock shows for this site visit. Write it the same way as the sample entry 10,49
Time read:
6,42
